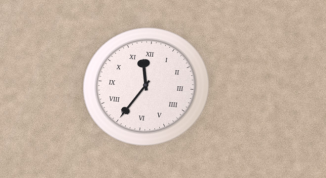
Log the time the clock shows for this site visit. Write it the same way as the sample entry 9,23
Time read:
11,35
